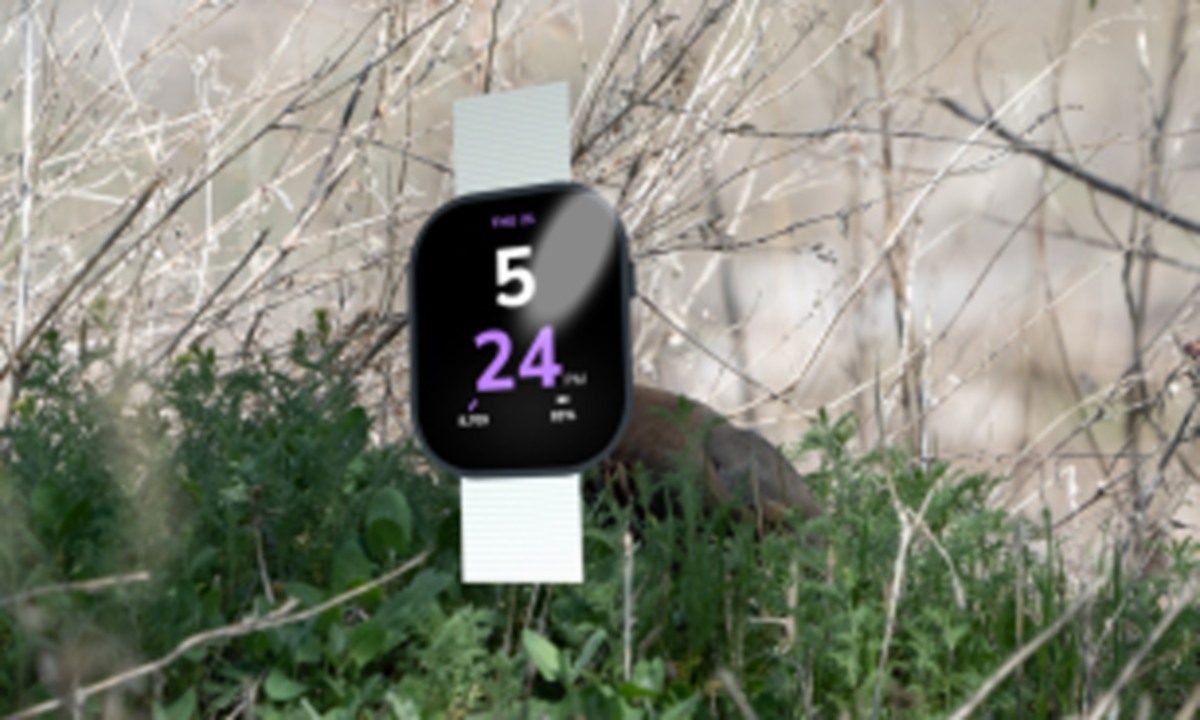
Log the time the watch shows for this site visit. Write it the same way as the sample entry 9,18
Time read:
5,24
